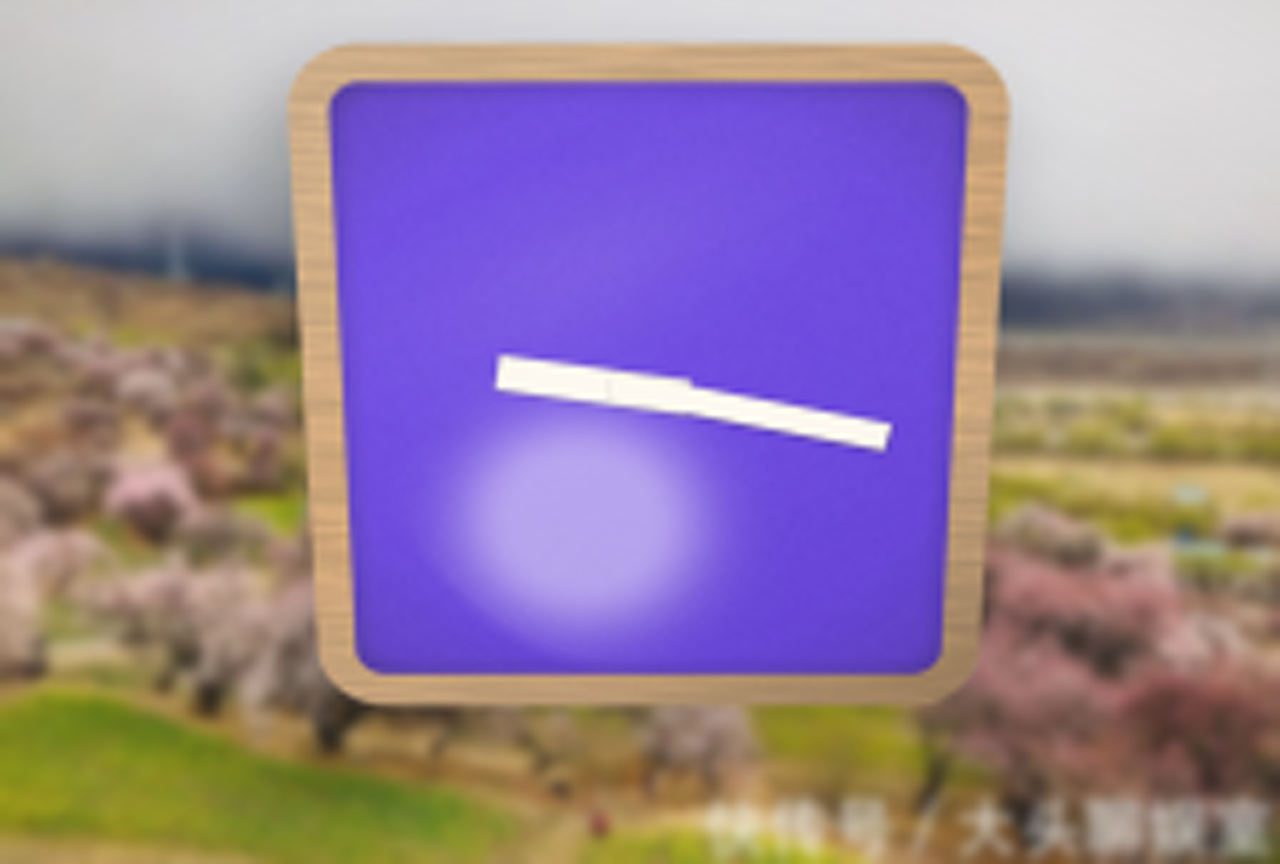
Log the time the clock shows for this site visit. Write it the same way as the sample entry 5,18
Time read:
9,17
